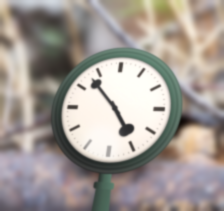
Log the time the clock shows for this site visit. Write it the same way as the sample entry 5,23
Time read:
4,53
